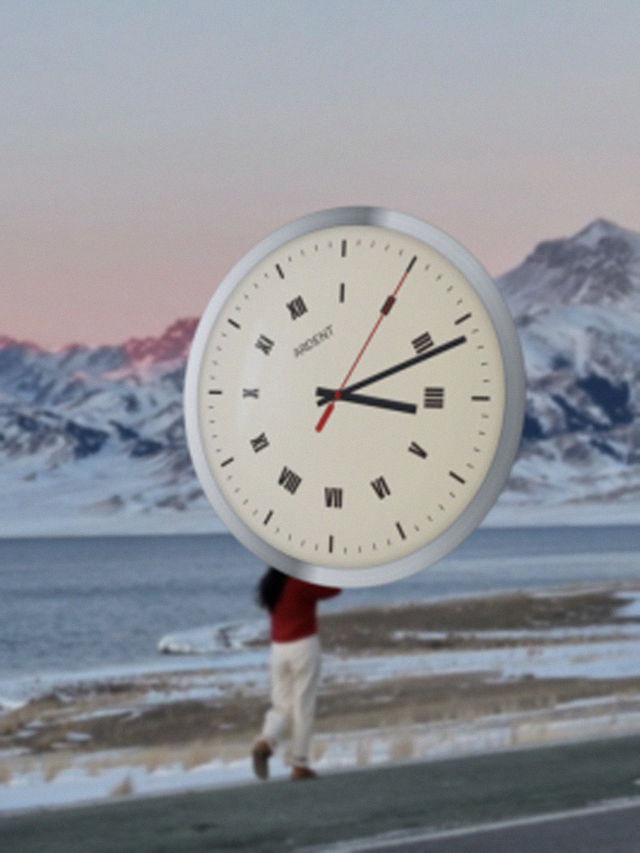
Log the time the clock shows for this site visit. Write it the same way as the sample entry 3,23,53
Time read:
4,16,10
